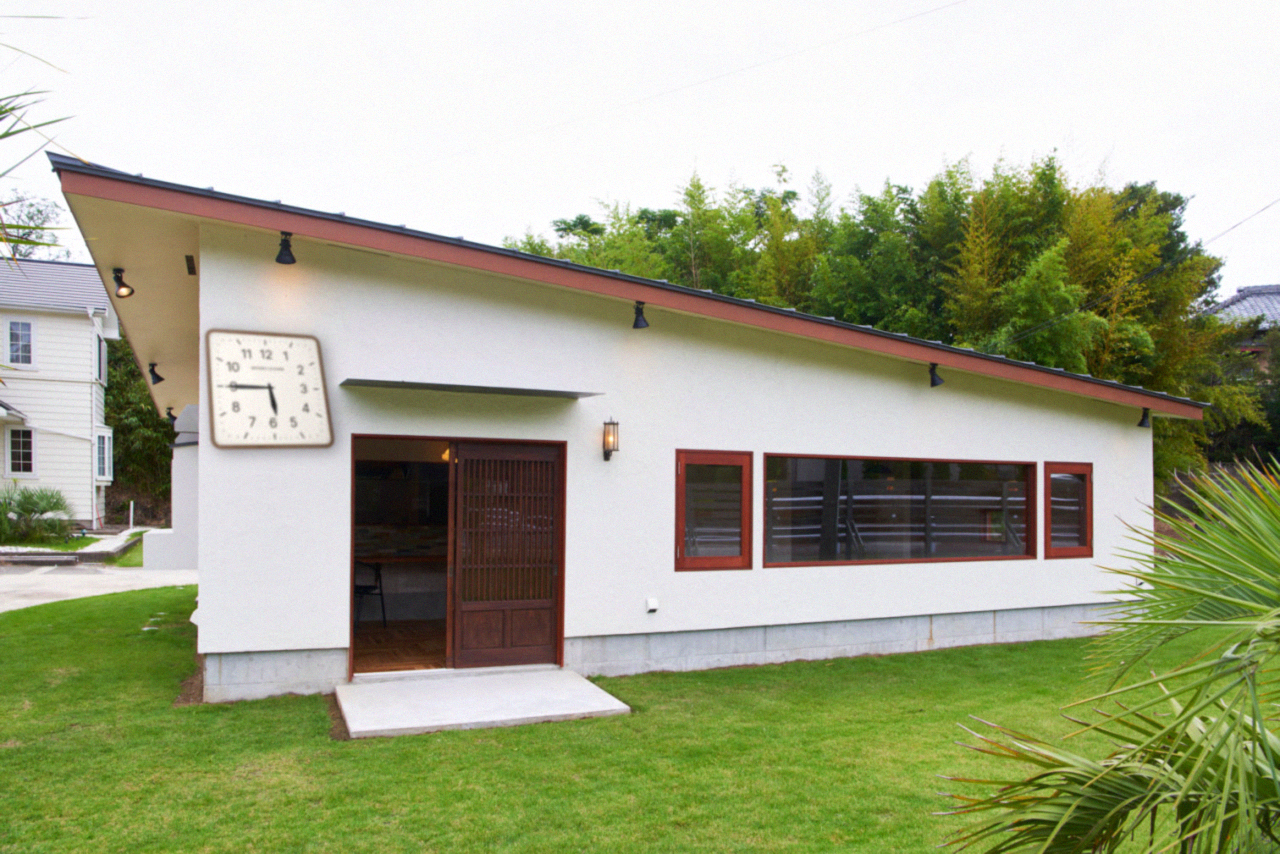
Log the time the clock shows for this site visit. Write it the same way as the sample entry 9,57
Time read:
5,45
